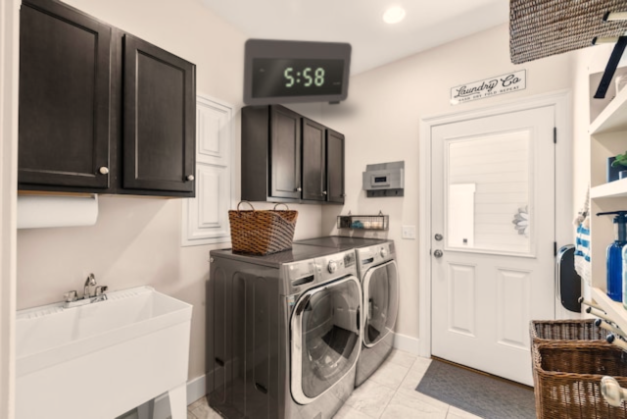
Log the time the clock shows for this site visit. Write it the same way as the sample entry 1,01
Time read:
5,58
